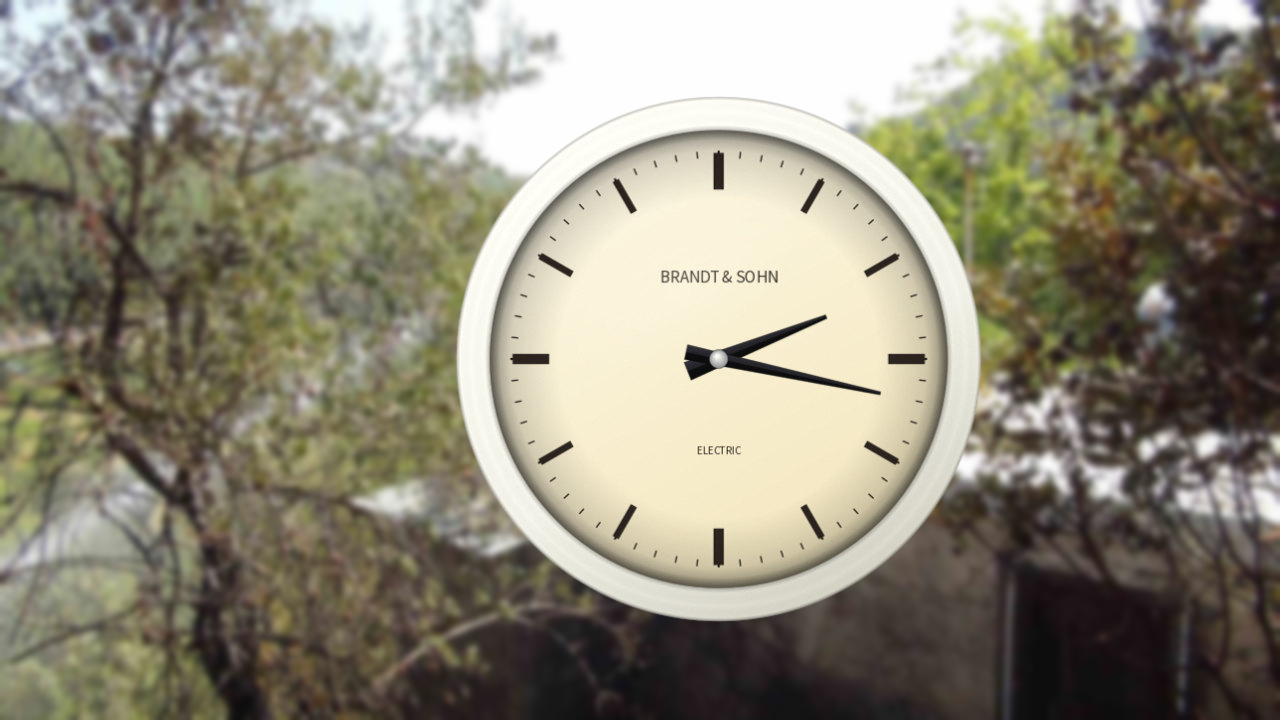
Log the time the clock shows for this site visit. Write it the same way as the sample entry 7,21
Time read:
2,17
